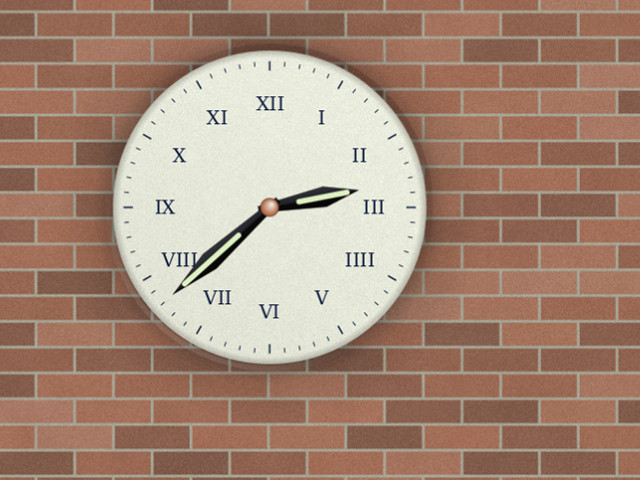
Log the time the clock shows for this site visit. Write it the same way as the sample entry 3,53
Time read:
2,38
